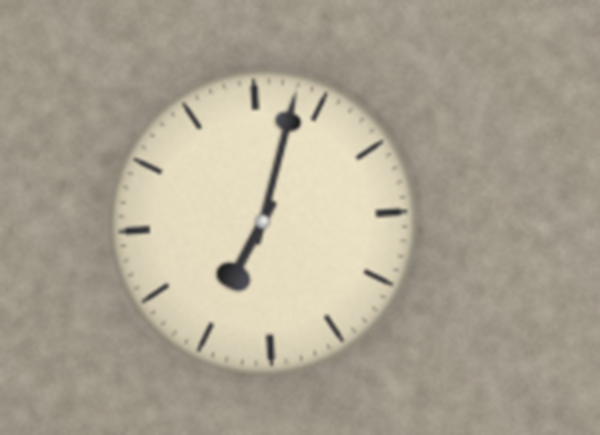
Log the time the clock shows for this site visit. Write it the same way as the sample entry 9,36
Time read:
7,03
